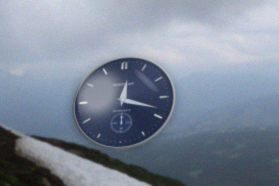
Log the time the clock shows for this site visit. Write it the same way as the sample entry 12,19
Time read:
12,18
